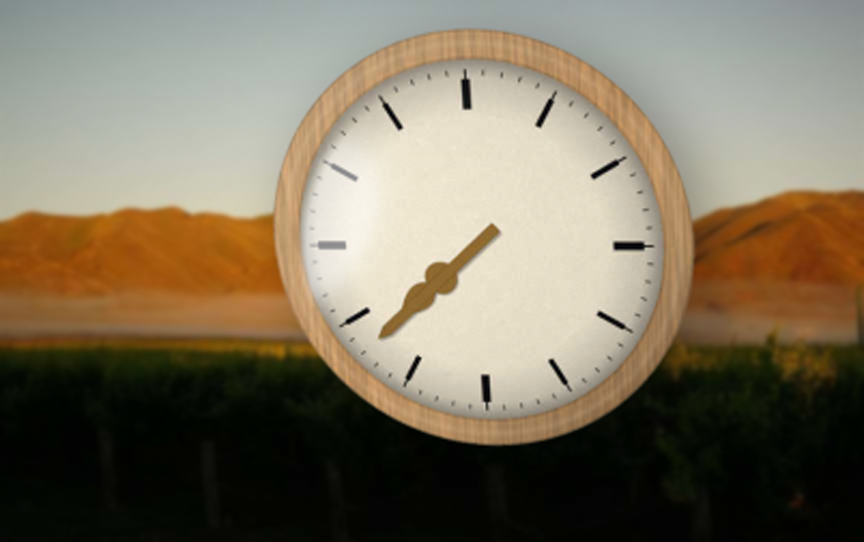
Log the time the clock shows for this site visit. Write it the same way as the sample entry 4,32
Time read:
7,38
